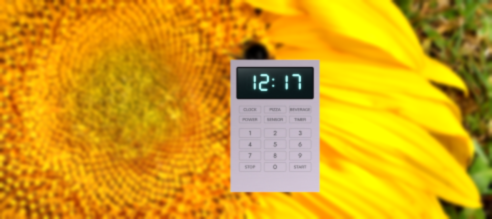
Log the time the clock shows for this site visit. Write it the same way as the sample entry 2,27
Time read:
12,17
